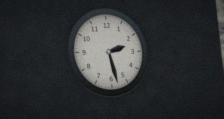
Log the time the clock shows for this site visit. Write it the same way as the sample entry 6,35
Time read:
2,28
